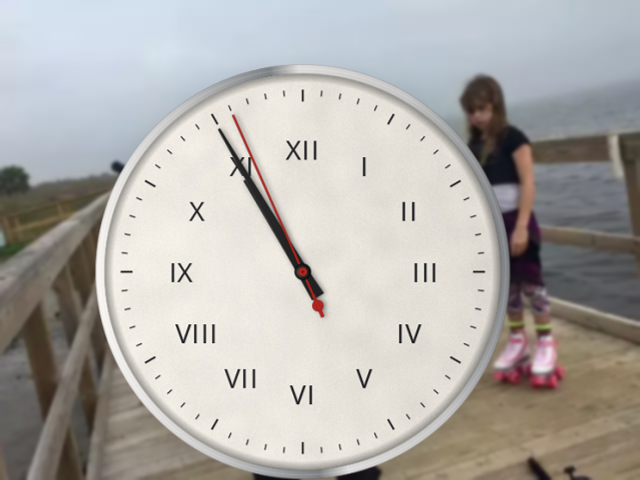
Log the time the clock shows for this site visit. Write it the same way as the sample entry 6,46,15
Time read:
10,54,56
